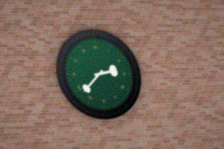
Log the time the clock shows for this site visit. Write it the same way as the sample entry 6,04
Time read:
2,38
